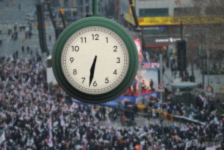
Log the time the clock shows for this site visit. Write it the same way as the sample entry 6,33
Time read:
6,32
